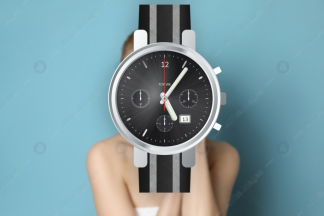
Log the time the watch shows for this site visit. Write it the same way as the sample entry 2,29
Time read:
5,06
